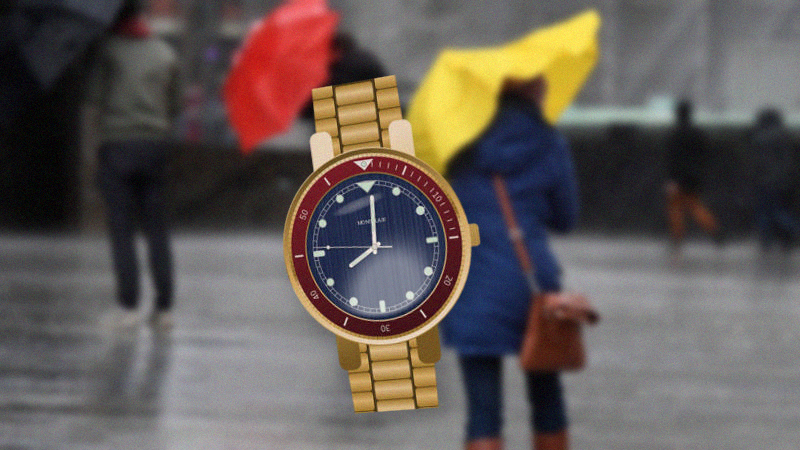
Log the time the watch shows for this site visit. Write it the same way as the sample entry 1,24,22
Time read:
8,00,46
